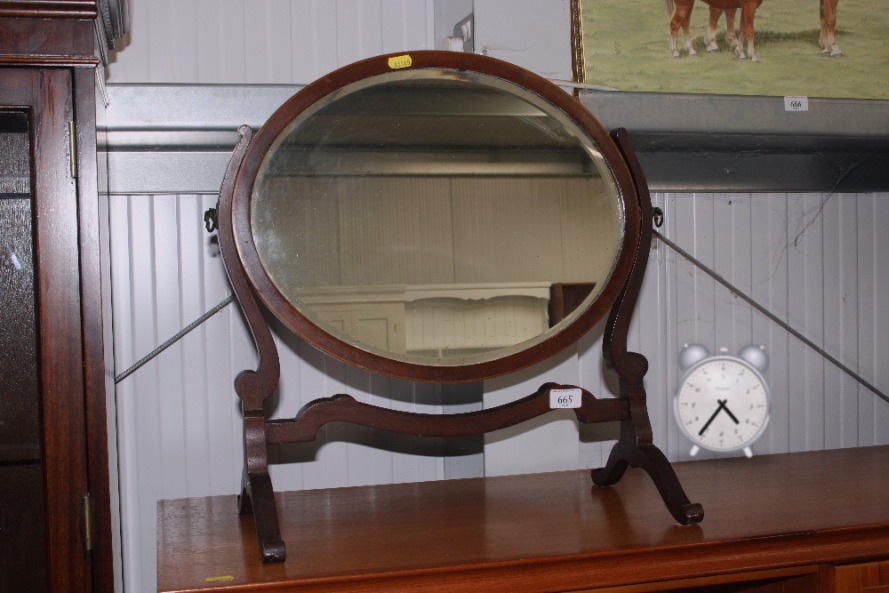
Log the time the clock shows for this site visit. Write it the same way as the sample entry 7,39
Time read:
4,36
